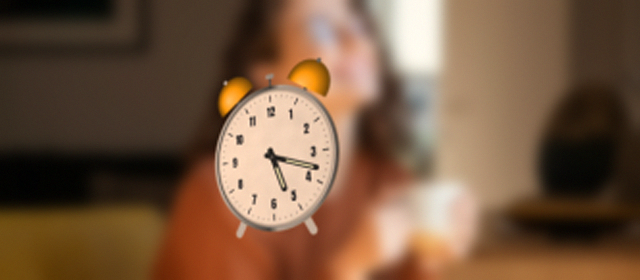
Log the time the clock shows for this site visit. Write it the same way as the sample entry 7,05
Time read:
5,18
